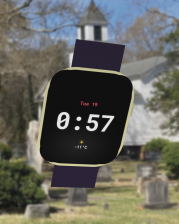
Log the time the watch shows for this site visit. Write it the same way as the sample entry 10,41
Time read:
0,57
